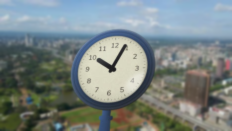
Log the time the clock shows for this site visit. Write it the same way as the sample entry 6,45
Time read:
10,04
